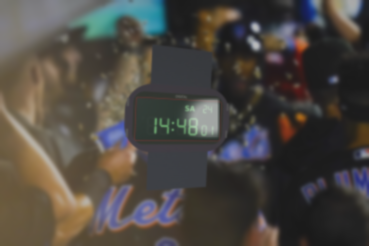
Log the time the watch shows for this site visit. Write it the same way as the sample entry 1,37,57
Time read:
14,48,01
